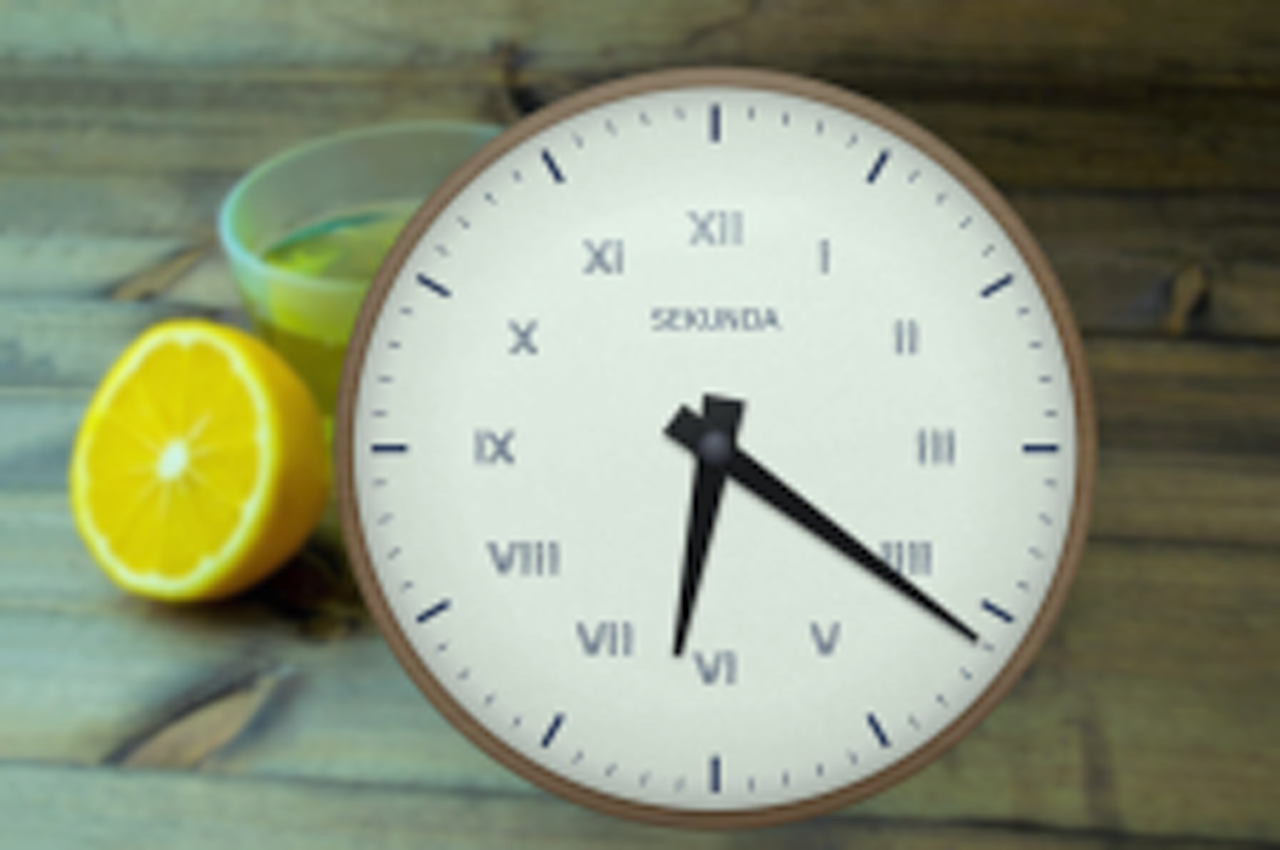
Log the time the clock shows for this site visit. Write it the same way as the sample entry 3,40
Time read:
6,21
